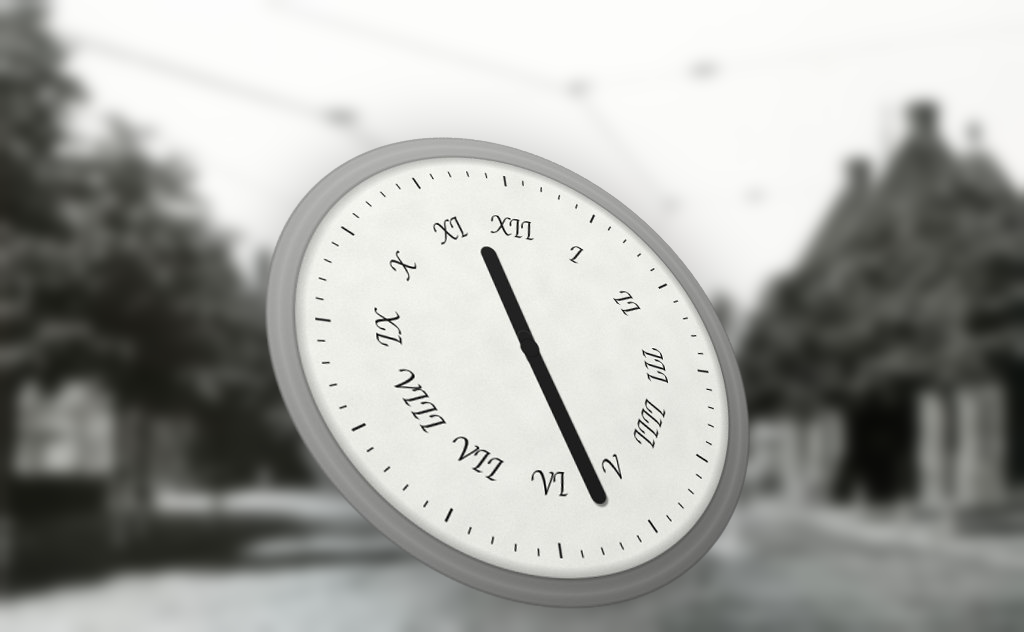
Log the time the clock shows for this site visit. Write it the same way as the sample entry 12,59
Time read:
11,27
